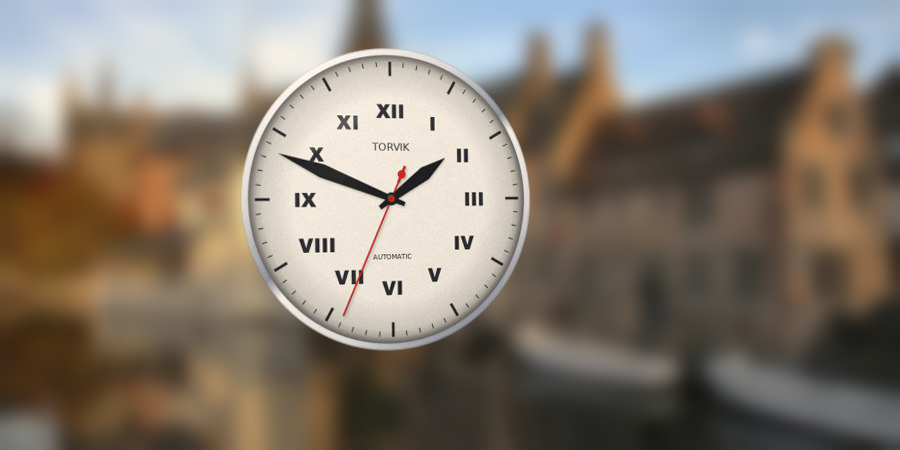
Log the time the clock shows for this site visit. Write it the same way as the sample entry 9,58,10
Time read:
1,48,34
